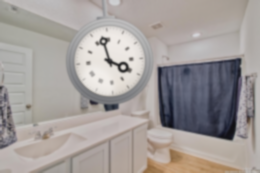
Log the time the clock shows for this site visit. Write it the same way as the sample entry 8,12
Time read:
3,58
